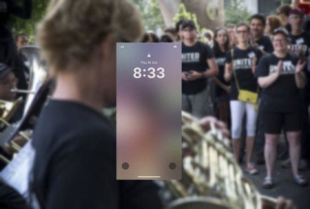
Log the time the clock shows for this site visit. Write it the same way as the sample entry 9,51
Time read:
8,33
